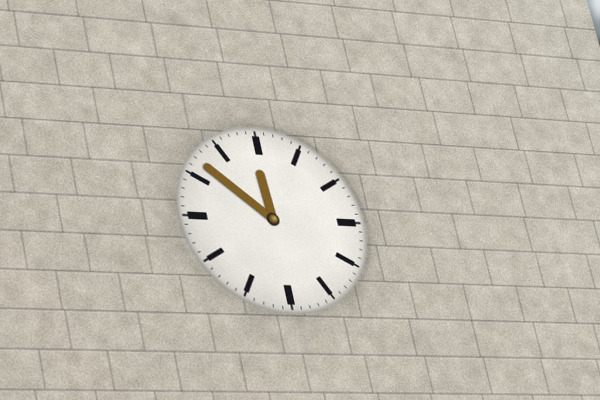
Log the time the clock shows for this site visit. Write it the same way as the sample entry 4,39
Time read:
11,52
